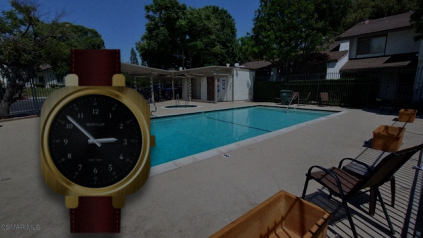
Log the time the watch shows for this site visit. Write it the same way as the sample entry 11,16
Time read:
2,52
